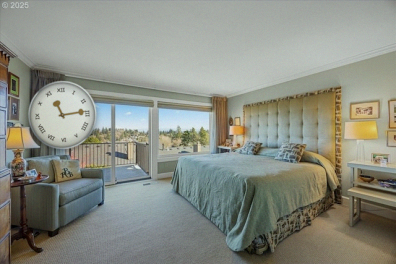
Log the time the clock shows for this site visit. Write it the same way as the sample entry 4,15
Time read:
11,14
